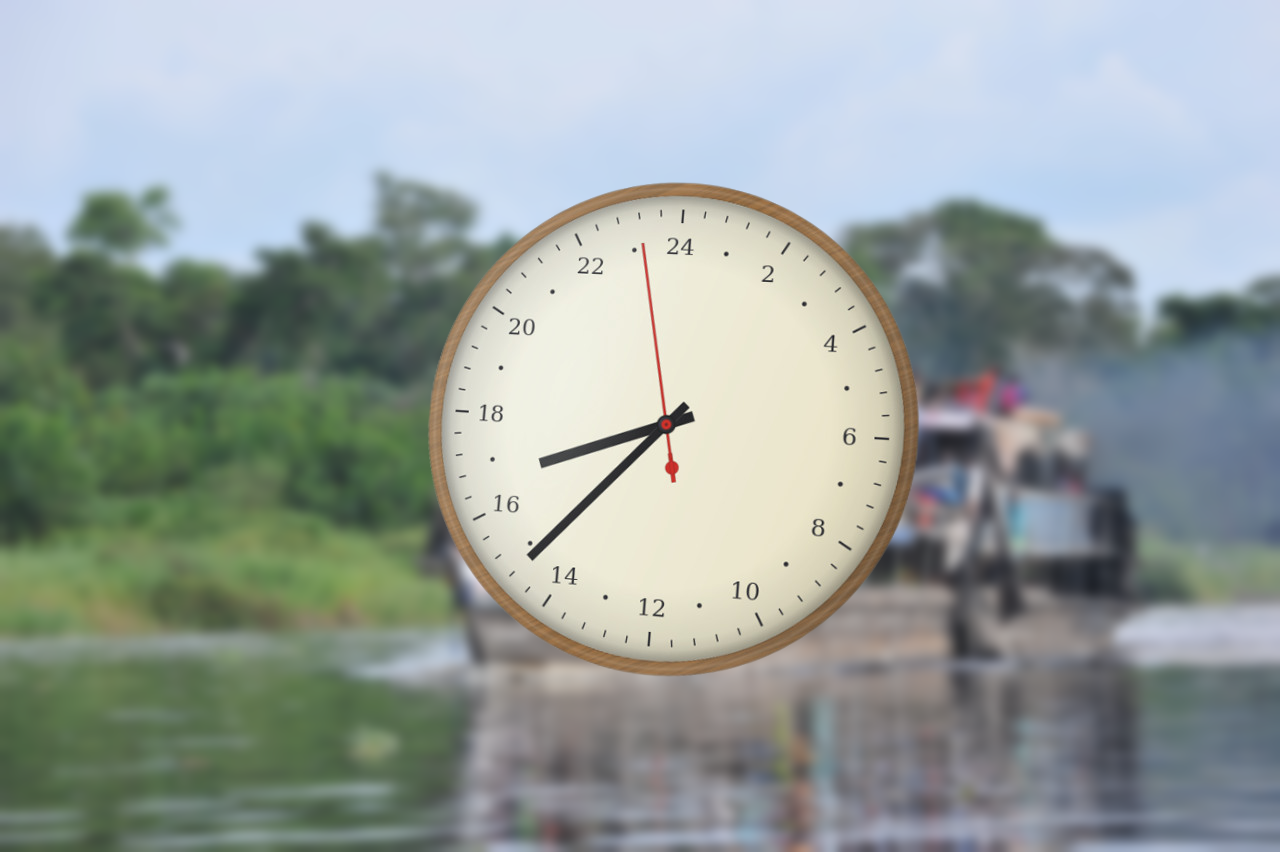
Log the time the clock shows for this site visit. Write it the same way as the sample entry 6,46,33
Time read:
16,36,58
